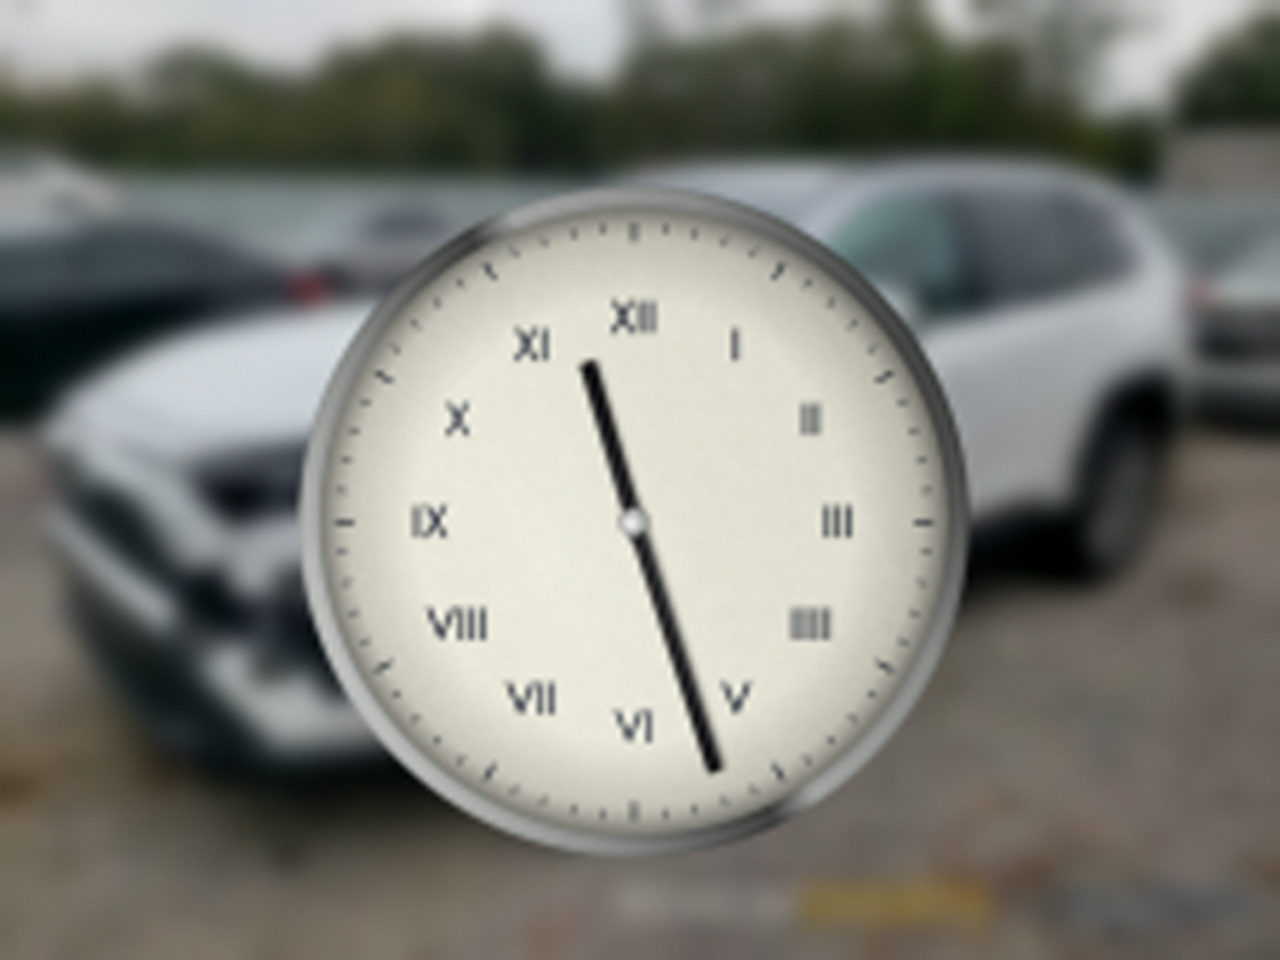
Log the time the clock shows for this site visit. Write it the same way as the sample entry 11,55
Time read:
11,27
